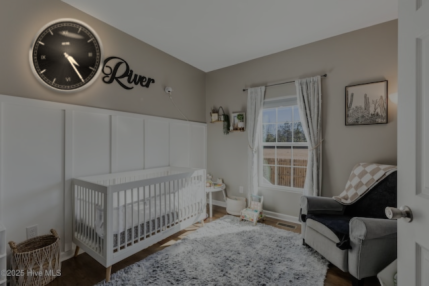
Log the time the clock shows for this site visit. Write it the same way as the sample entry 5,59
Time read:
4,25
